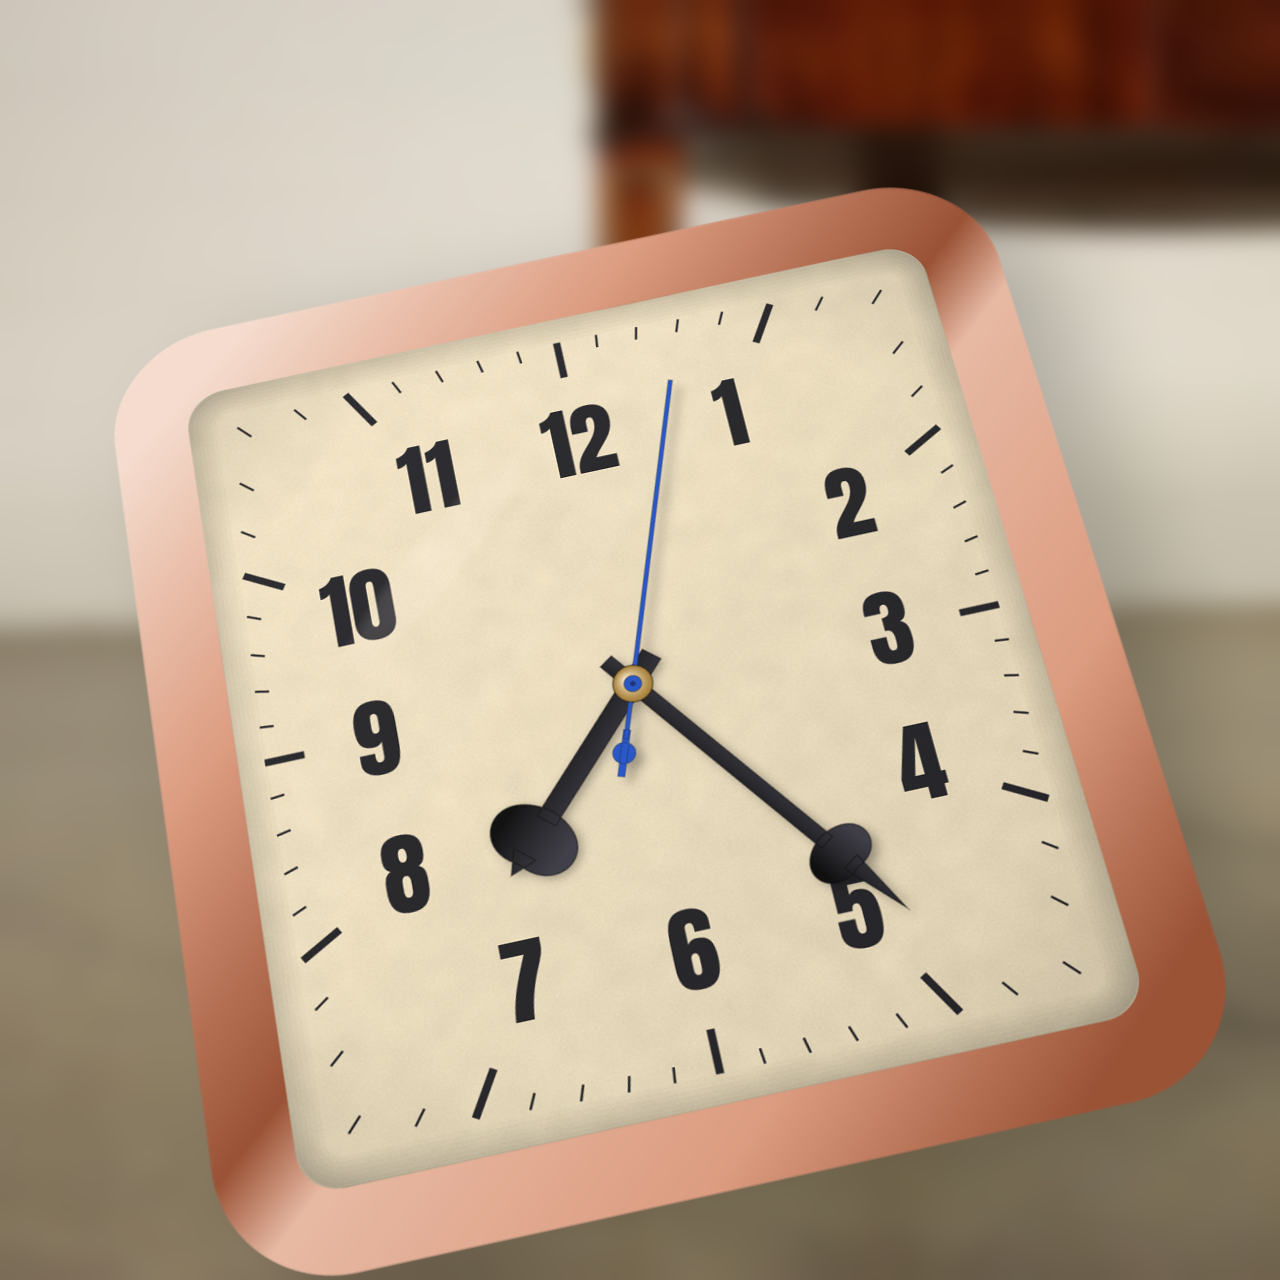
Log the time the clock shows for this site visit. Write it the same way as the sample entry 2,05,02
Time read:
7,24,03
